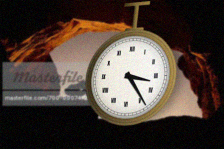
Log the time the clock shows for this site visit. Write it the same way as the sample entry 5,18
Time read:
3,24
